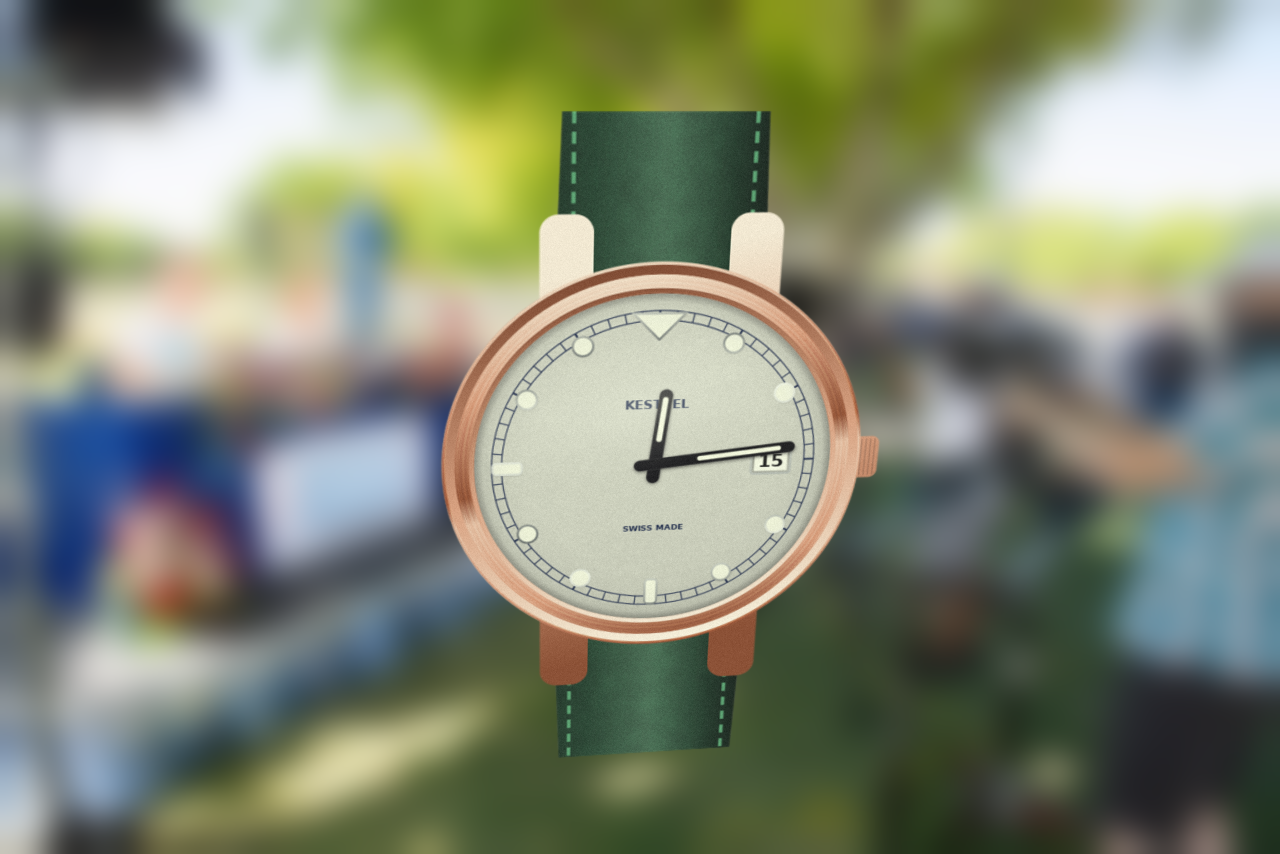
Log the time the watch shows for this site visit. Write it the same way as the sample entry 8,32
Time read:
12,14
